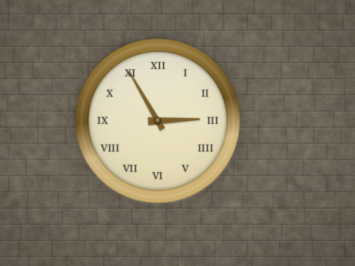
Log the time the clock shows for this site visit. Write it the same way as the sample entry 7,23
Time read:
2,55
